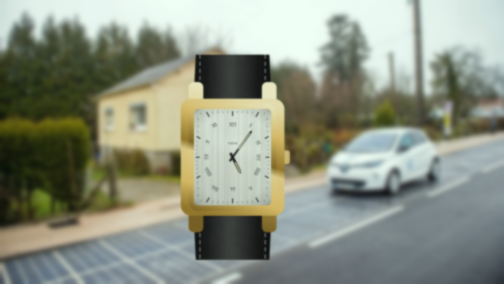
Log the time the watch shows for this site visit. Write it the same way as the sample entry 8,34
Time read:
5,06
